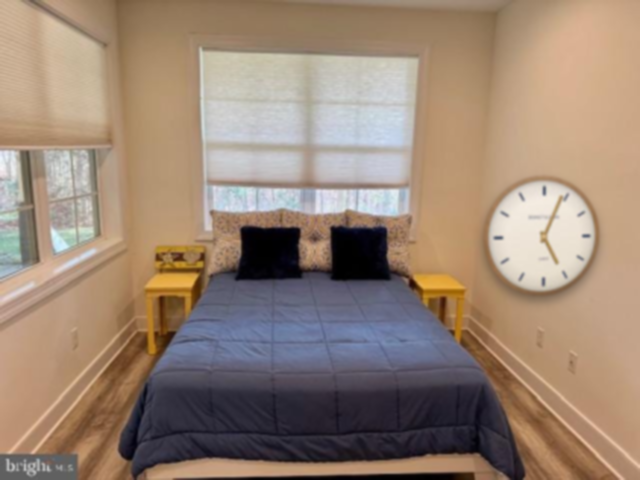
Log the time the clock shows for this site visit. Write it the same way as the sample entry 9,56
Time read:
5,04
